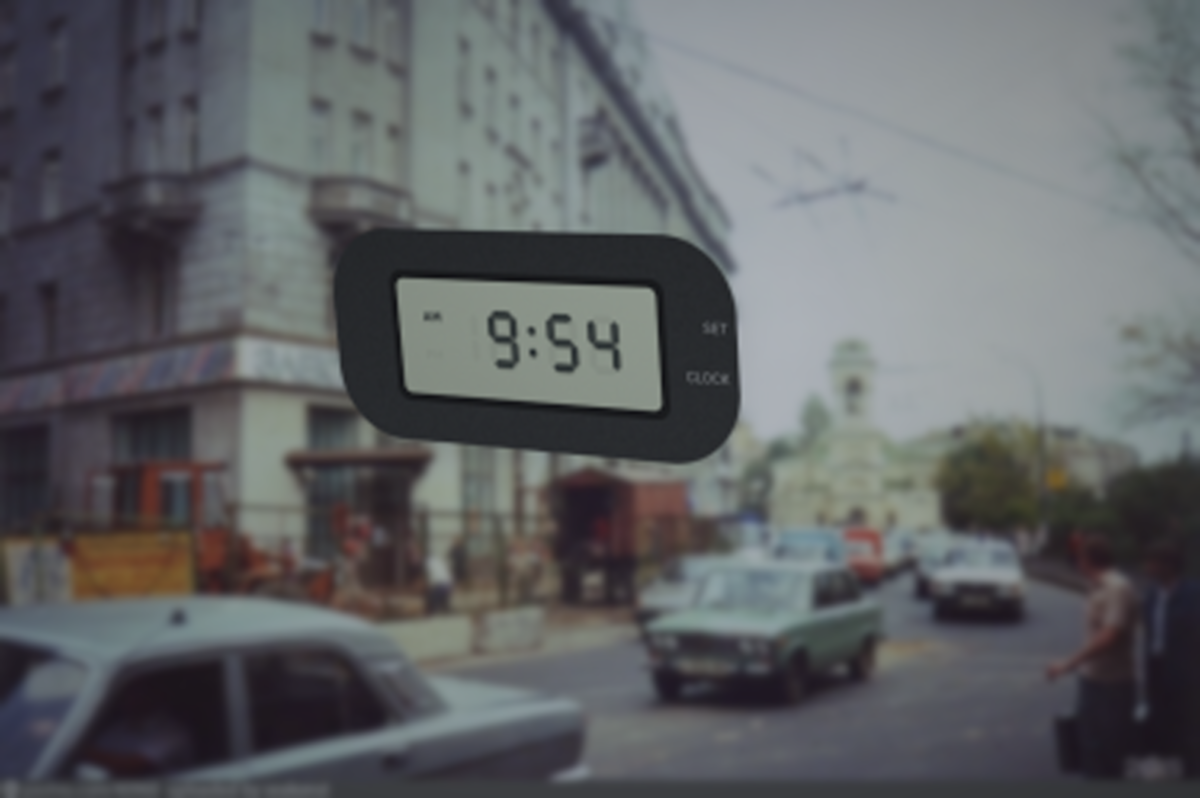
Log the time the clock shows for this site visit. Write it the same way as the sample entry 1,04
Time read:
9,54
